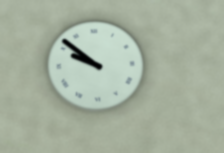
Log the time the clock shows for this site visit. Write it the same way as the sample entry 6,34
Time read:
9,52
